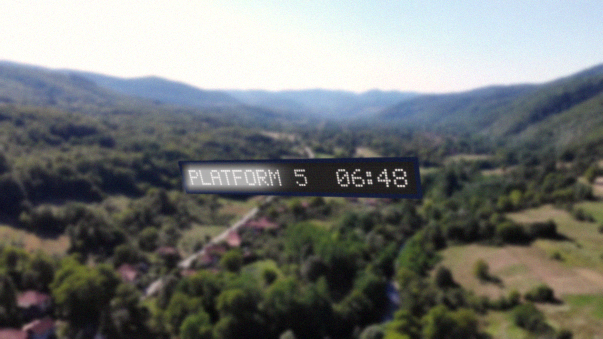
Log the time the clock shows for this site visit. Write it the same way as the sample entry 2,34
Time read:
6,48
